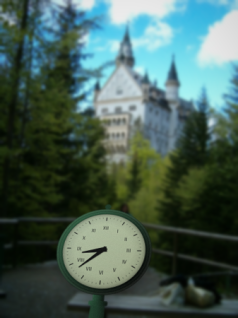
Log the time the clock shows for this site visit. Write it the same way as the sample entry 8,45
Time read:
8,38
